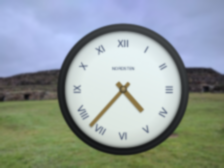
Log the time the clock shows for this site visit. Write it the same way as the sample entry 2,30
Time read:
4,37
